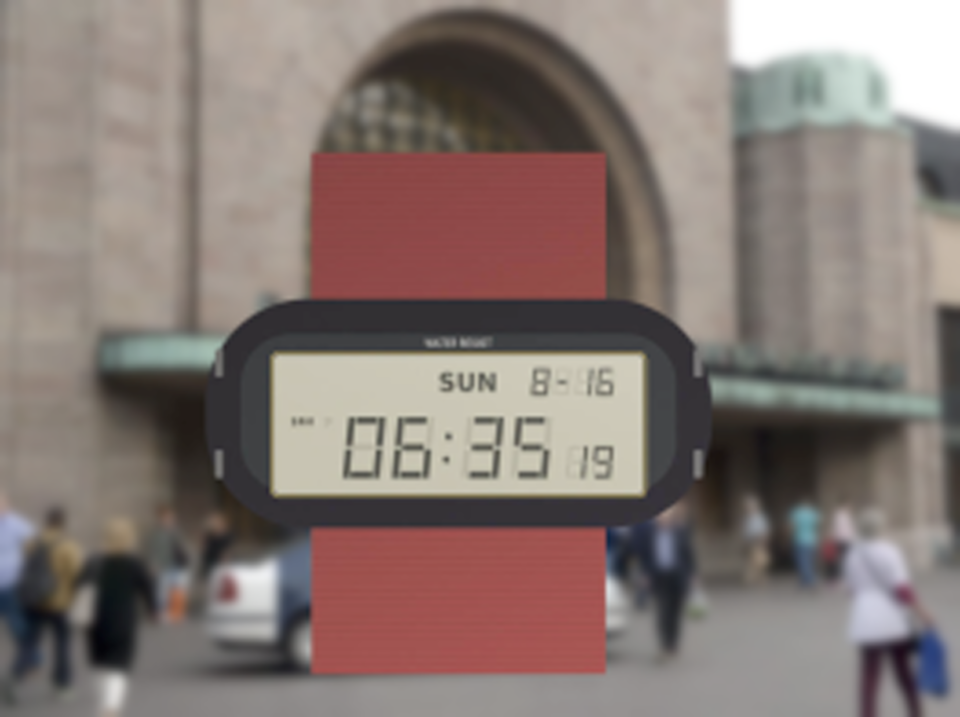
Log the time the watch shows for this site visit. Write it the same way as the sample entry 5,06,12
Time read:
6,35,19
